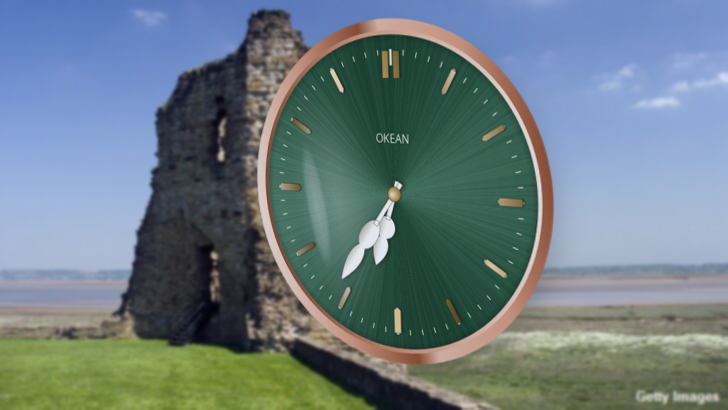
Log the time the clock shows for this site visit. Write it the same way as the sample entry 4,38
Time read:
6,36
